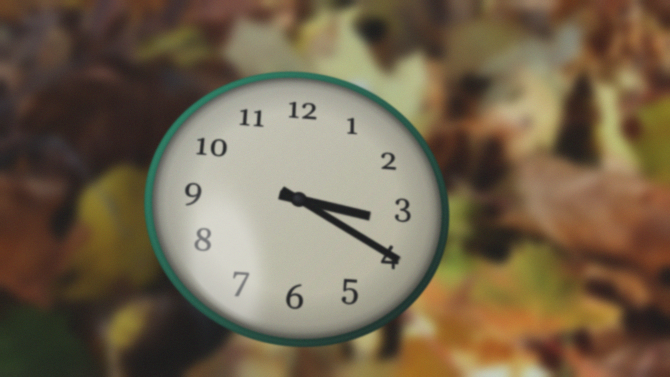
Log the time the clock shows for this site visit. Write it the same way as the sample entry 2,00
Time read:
3,20
